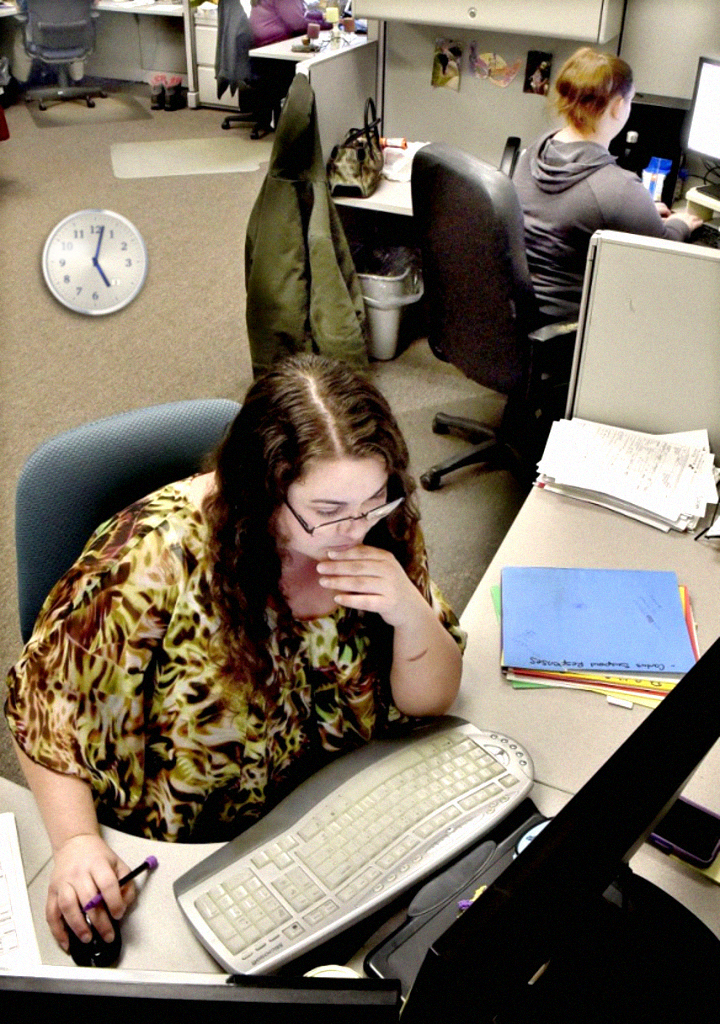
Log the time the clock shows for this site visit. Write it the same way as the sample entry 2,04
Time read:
5,02
